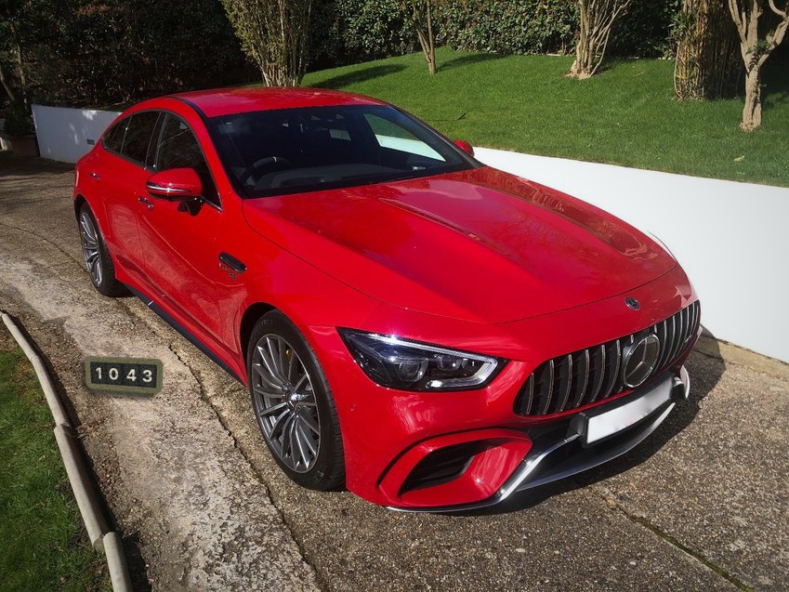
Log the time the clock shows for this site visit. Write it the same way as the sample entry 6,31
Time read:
10,43
